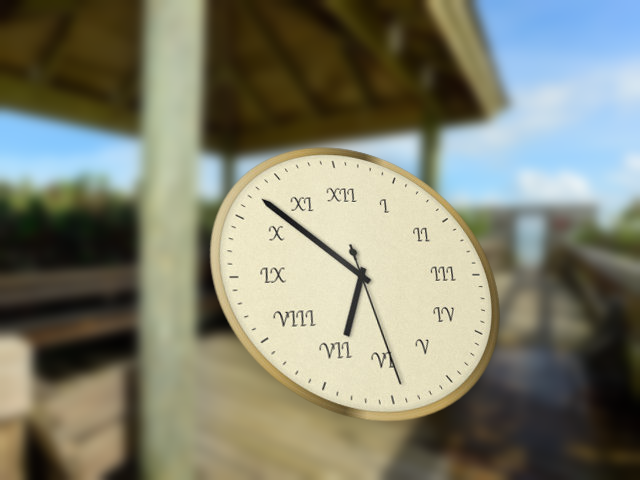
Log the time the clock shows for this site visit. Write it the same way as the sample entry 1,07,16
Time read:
6,52,29
